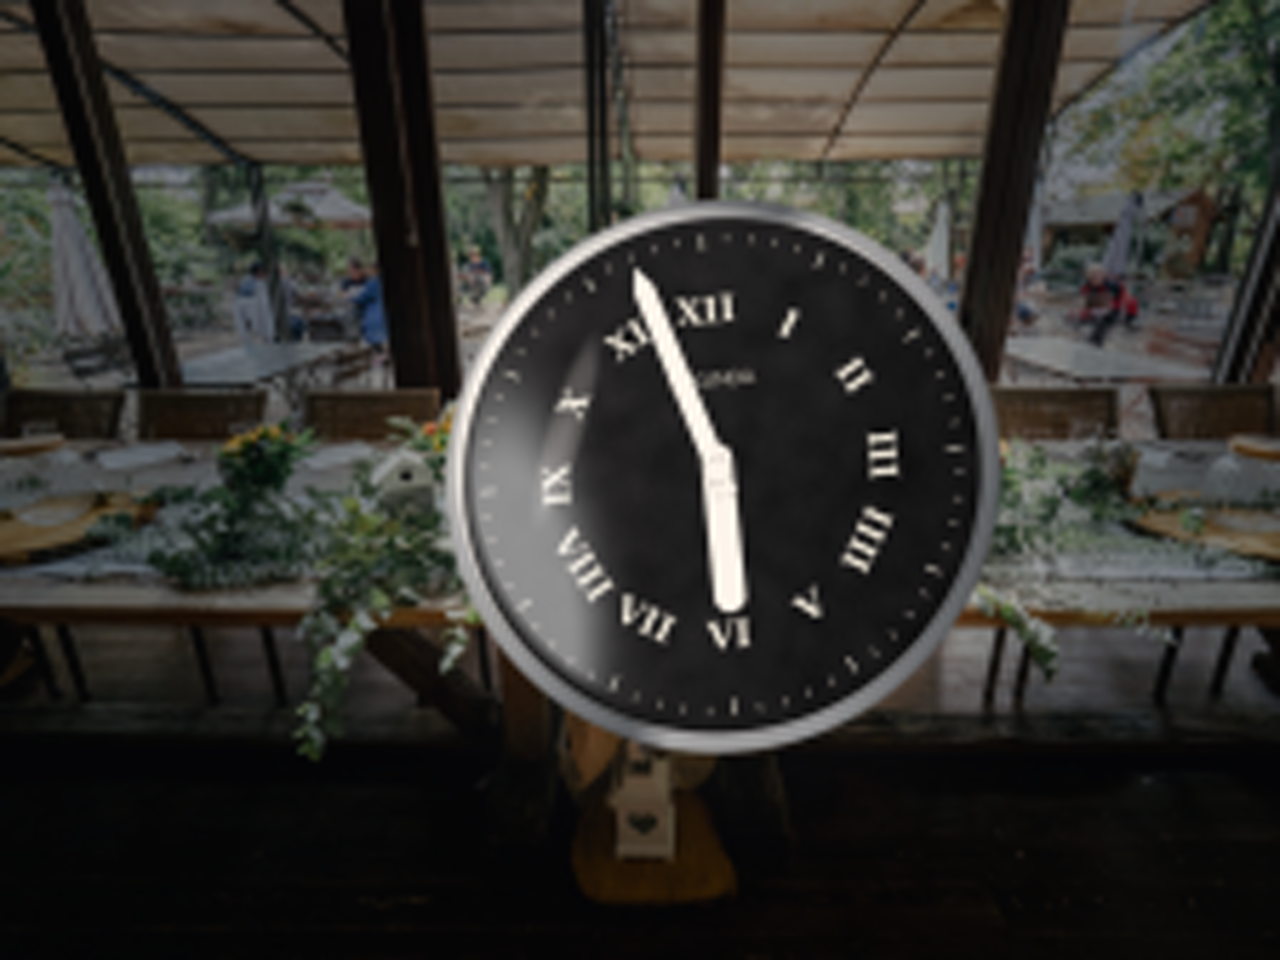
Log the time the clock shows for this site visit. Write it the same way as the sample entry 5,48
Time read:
5,57
